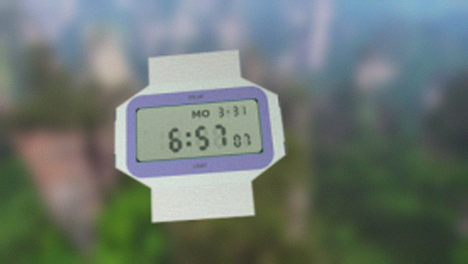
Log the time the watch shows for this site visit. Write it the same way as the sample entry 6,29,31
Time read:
6,57,07
